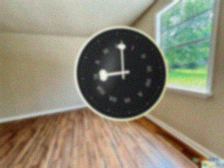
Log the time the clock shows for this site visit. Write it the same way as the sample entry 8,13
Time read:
9,01
